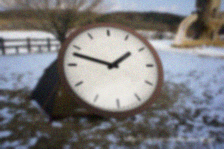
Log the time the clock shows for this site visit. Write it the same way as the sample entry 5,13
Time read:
1,48
